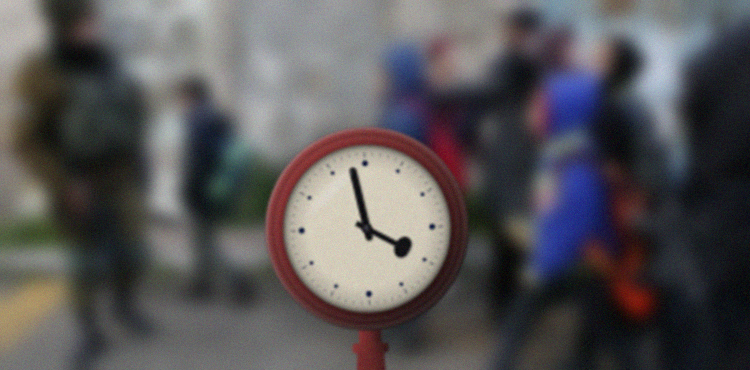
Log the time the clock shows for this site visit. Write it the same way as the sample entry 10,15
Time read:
3,58
